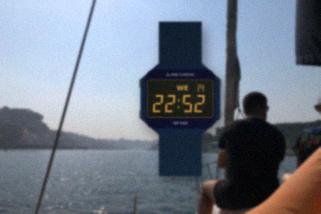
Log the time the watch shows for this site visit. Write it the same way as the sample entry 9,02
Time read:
22,52
